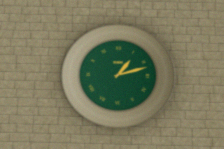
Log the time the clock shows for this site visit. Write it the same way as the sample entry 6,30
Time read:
1,12
